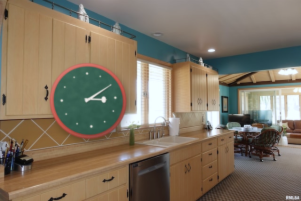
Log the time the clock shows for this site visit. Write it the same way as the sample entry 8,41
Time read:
3,10
